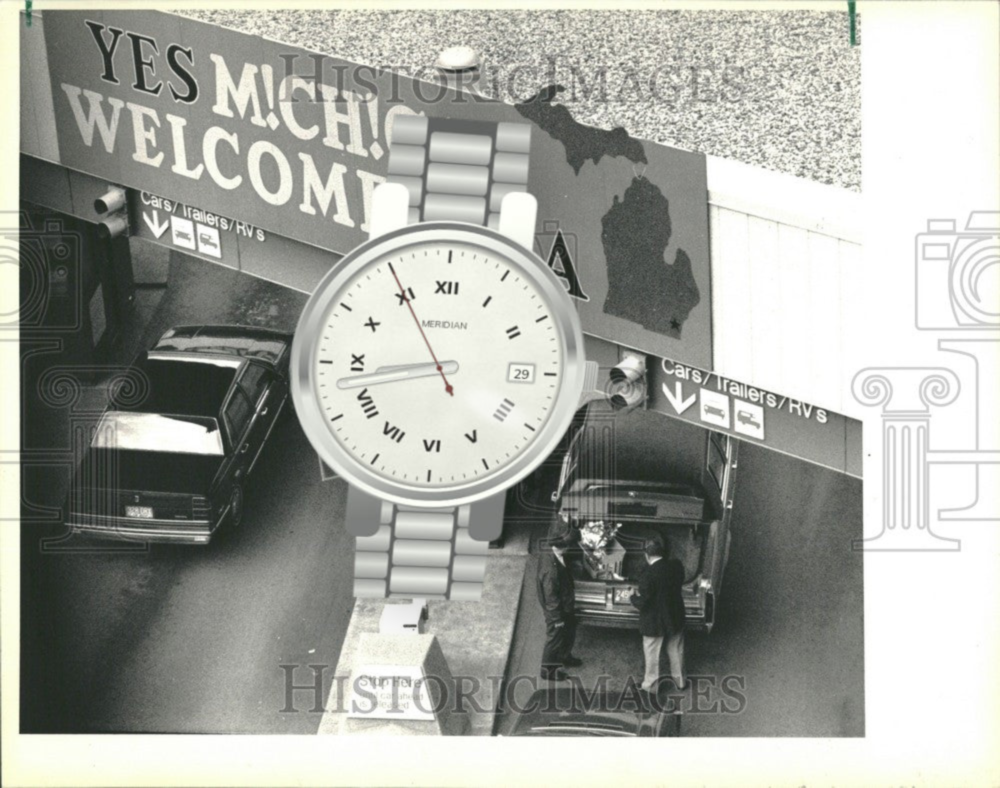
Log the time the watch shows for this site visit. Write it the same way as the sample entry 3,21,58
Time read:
8,42,55
